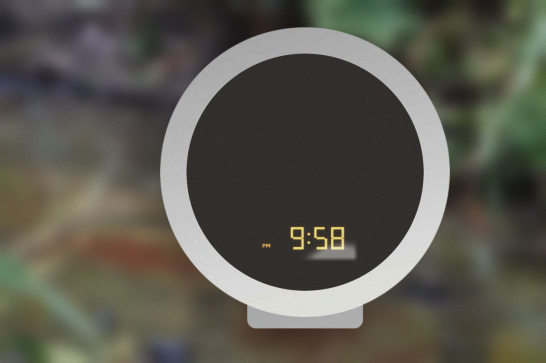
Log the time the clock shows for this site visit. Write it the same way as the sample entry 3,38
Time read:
9,58
